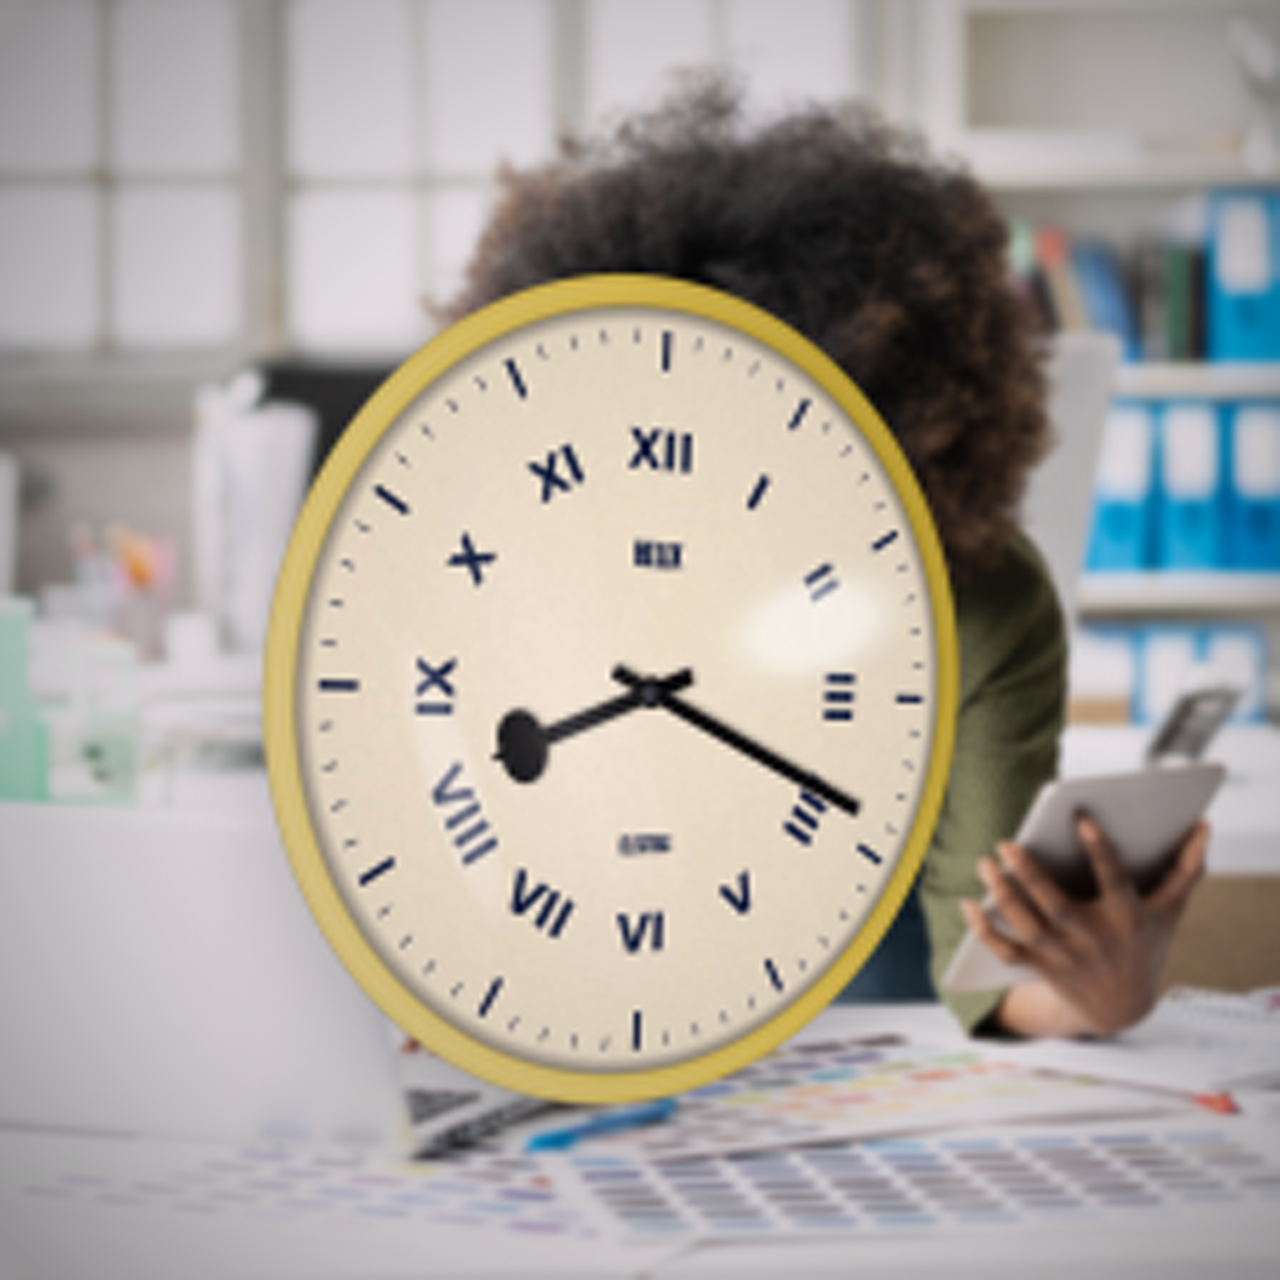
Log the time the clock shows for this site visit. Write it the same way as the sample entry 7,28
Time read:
8,19
